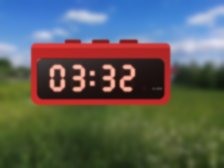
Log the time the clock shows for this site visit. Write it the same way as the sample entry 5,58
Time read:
3,32
